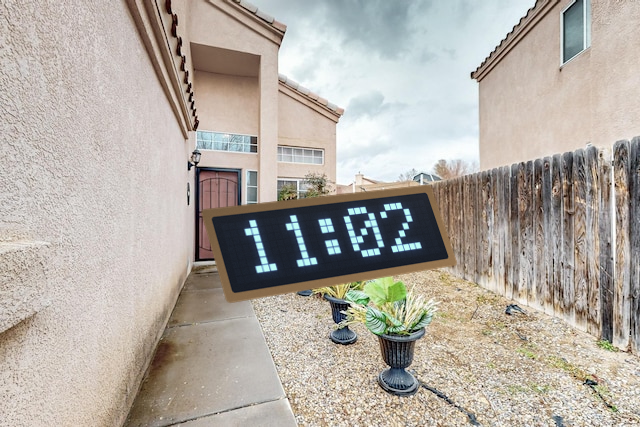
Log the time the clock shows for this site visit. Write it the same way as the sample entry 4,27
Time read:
11,02
